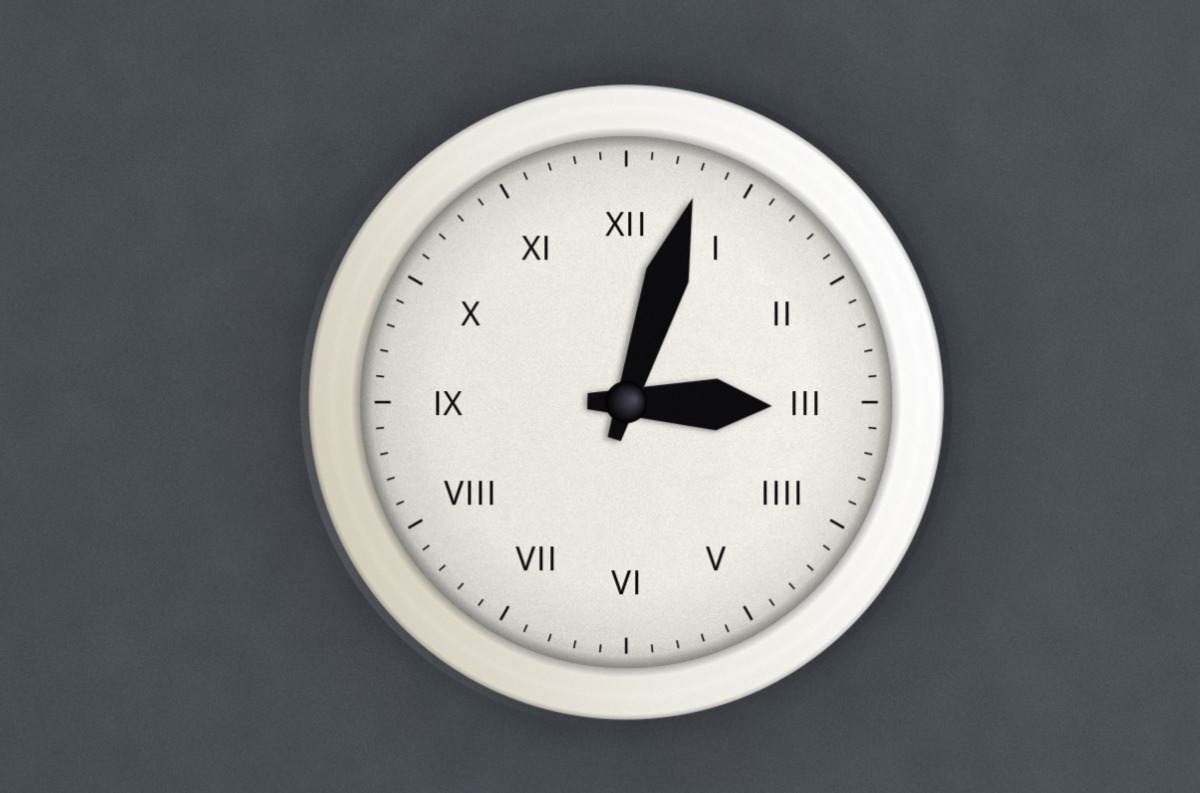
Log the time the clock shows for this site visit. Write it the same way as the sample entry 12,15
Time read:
3,03
